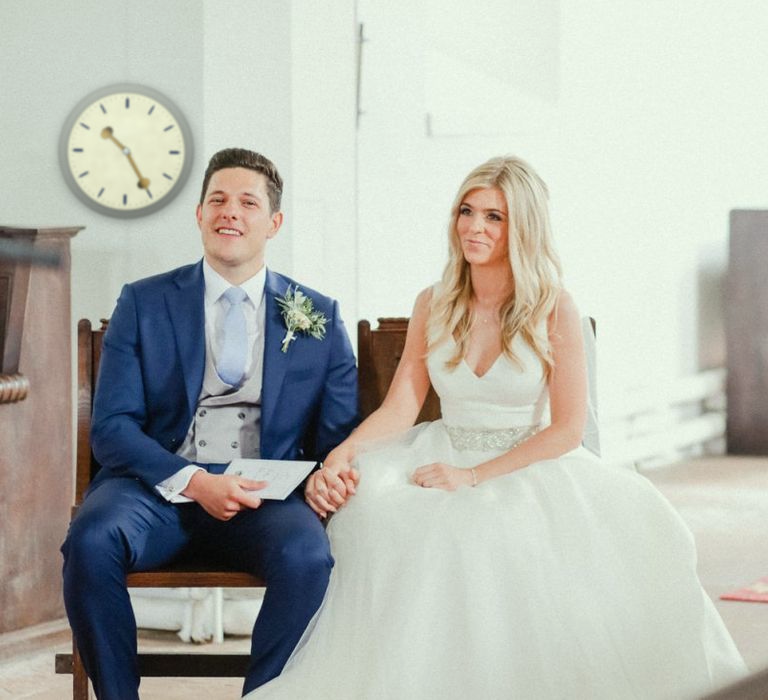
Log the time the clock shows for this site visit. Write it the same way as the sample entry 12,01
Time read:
10,25
